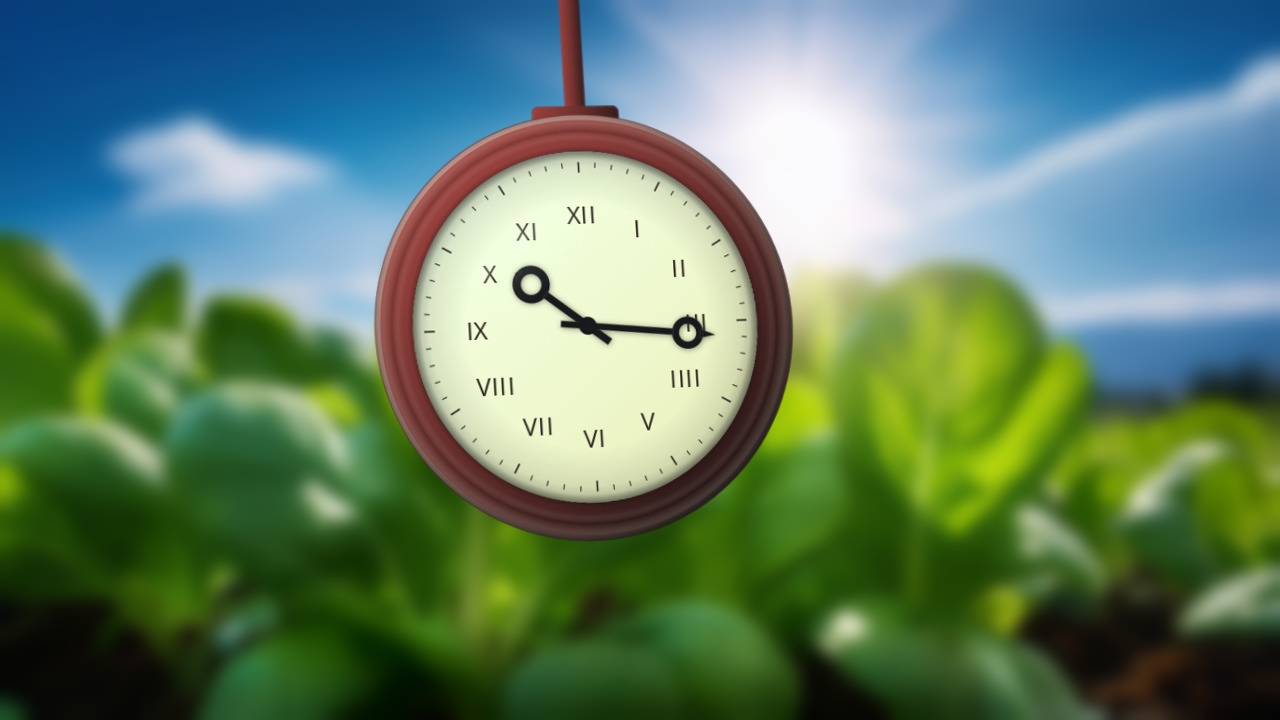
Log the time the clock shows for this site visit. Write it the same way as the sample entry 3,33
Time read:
10,16
